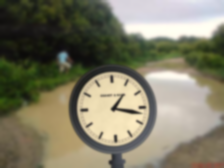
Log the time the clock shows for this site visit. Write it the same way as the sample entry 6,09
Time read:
1,17
